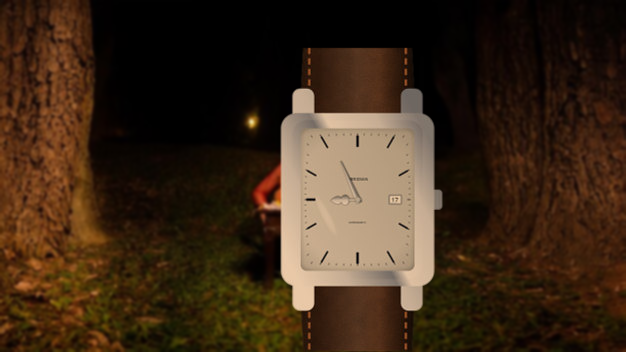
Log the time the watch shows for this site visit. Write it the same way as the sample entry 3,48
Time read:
8,56
